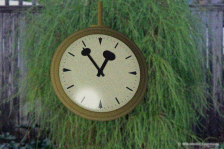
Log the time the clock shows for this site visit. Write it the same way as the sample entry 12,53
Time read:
12,54
